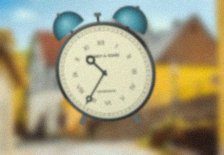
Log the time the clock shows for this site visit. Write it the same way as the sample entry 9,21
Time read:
10,36
